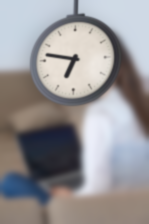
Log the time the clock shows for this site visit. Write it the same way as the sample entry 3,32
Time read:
6,47
